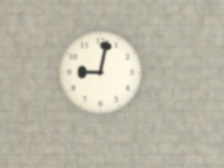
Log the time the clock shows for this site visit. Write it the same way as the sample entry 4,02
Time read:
9,02
